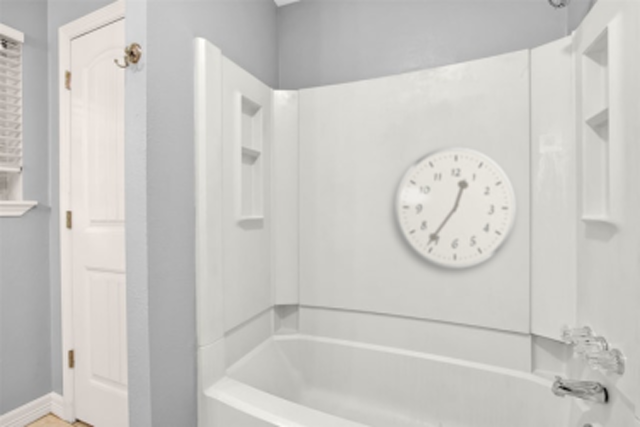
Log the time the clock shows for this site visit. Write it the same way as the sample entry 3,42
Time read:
12,36
